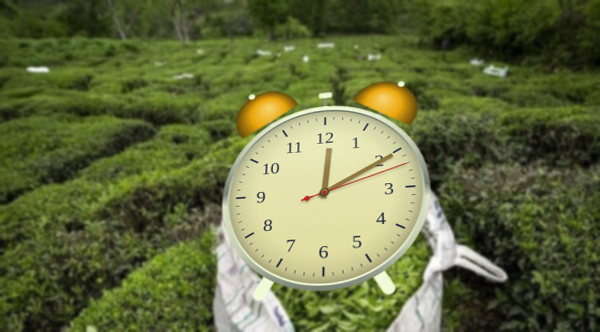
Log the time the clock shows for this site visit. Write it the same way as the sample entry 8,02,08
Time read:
12,10,12
